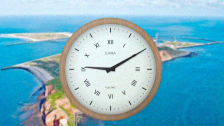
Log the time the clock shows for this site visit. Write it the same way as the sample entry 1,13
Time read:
9,10
